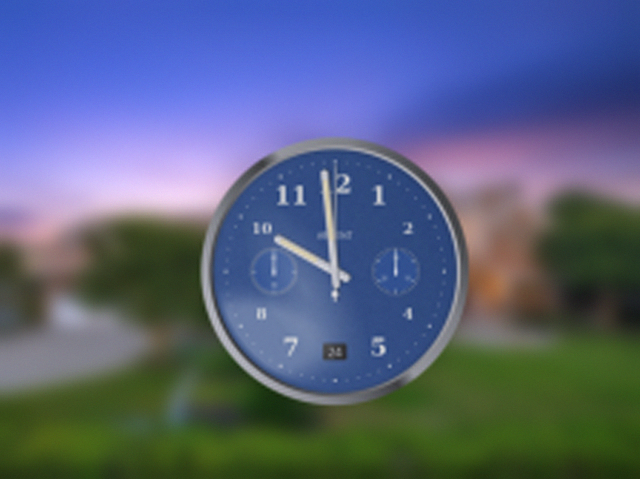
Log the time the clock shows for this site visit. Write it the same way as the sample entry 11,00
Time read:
9,59
